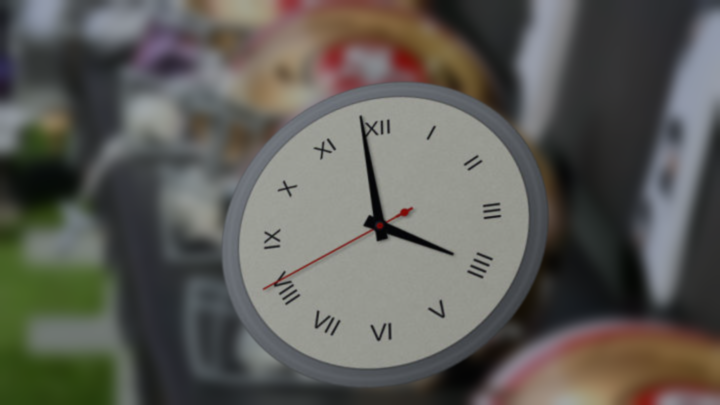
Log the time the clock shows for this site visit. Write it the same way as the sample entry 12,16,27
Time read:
3,58,41
